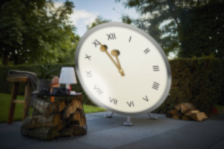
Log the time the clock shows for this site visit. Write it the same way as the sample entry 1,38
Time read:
11,56
